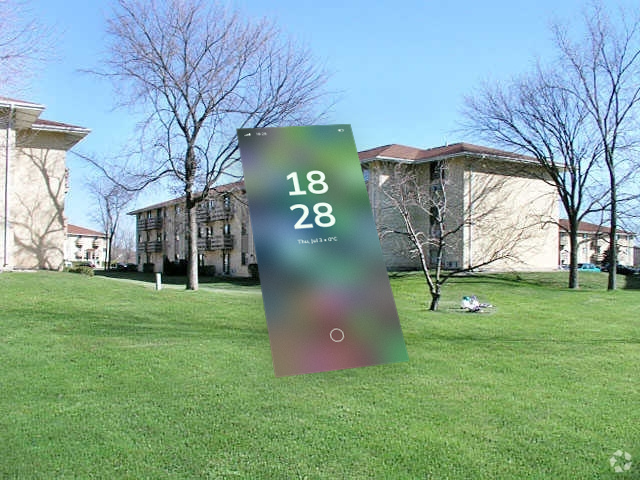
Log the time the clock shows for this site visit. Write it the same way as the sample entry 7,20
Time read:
18,28
